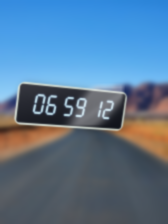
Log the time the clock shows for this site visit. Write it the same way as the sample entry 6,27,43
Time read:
6,59,12
